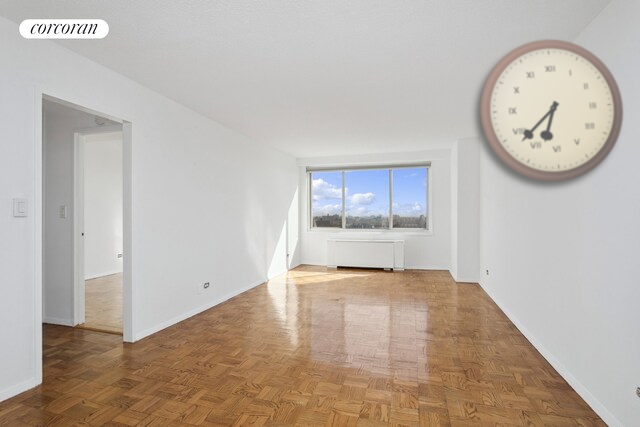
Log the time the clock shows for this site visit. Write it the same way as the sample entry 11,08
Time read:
6,38
